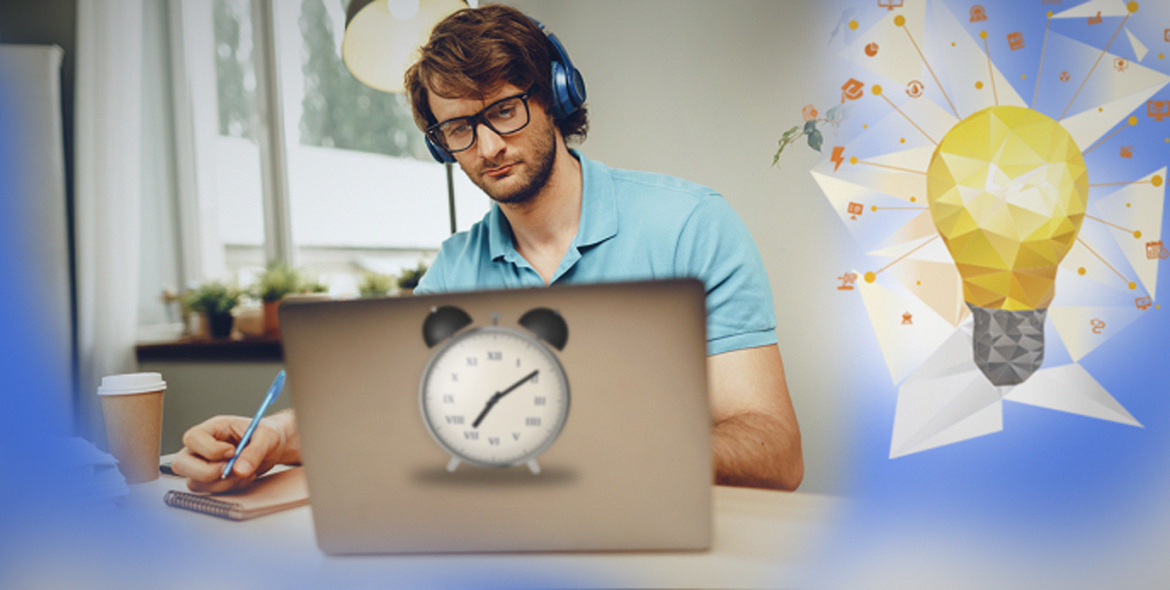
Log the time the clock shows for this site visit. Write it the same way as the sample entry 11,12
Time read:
7,09
